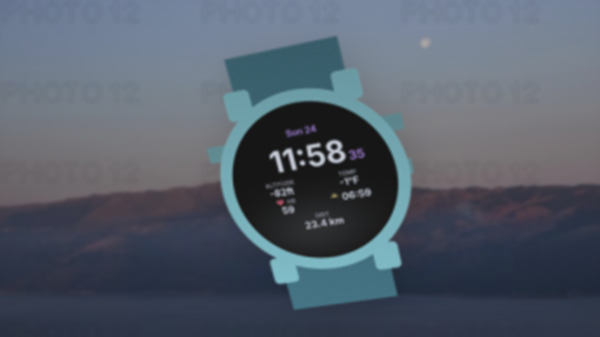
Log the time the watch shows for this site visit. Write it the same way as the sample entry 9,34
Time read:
11,58
